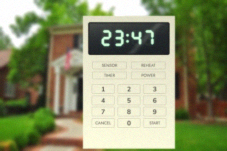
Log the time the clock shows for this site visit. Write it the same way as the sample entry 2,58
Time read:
23,47
